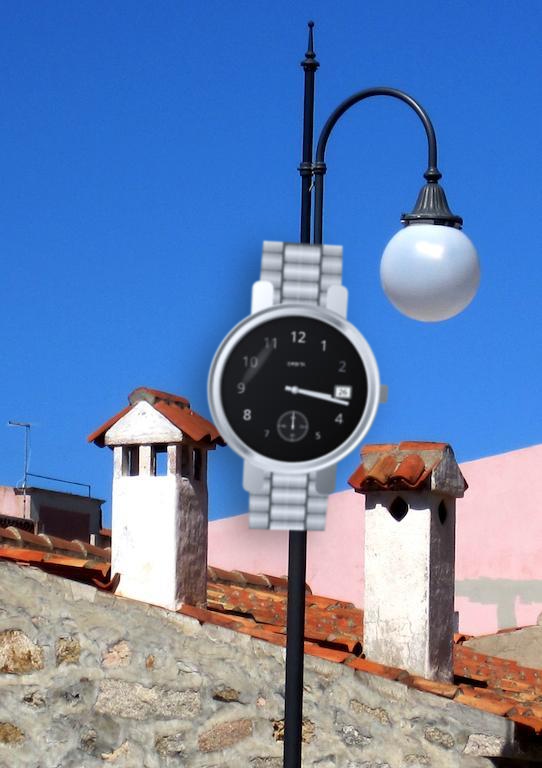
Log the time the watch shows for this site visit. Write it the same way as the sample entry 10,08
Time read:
3,17
